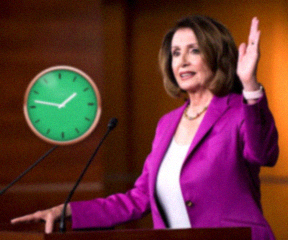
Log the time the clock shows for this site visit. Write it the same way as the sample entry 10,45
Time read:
1,47
